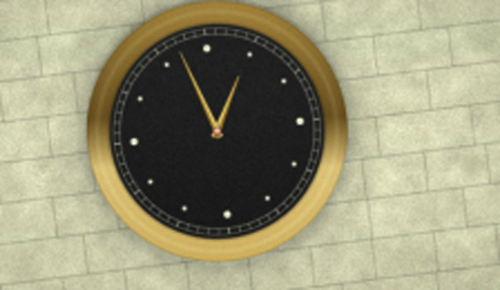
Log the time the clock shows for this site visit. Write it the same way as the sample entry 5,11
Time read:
12,57
